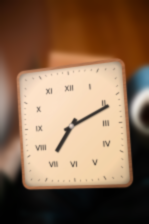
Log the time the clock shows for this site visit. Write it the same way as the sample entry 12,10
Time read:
7,11
